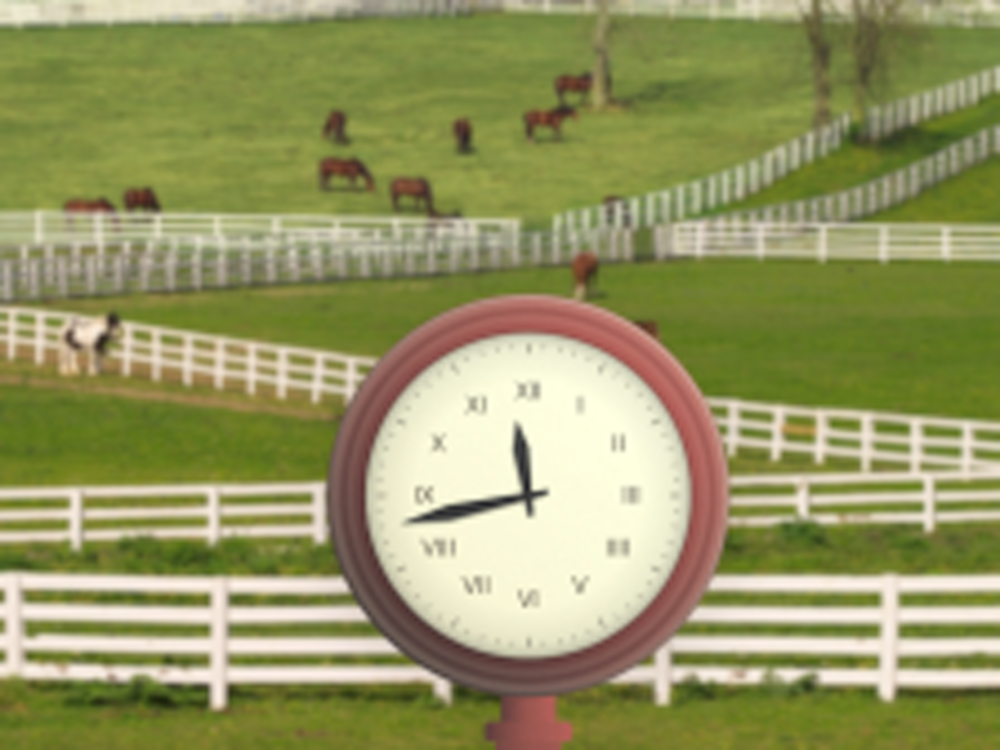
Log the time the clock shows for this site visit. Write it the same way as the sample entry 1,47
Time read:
11,43
